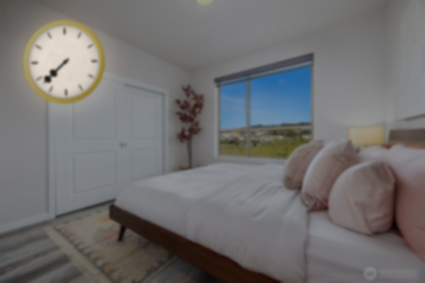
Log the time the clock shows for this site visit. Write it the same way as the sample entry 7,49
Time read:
7,38
